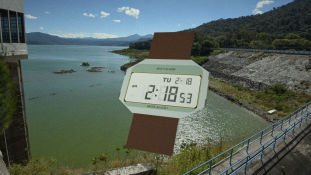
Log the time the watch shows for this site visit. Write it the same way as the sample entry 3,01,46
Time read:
2,18,53
